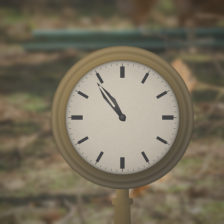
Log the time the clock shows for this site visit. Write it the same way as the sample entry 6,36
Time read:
10,54
